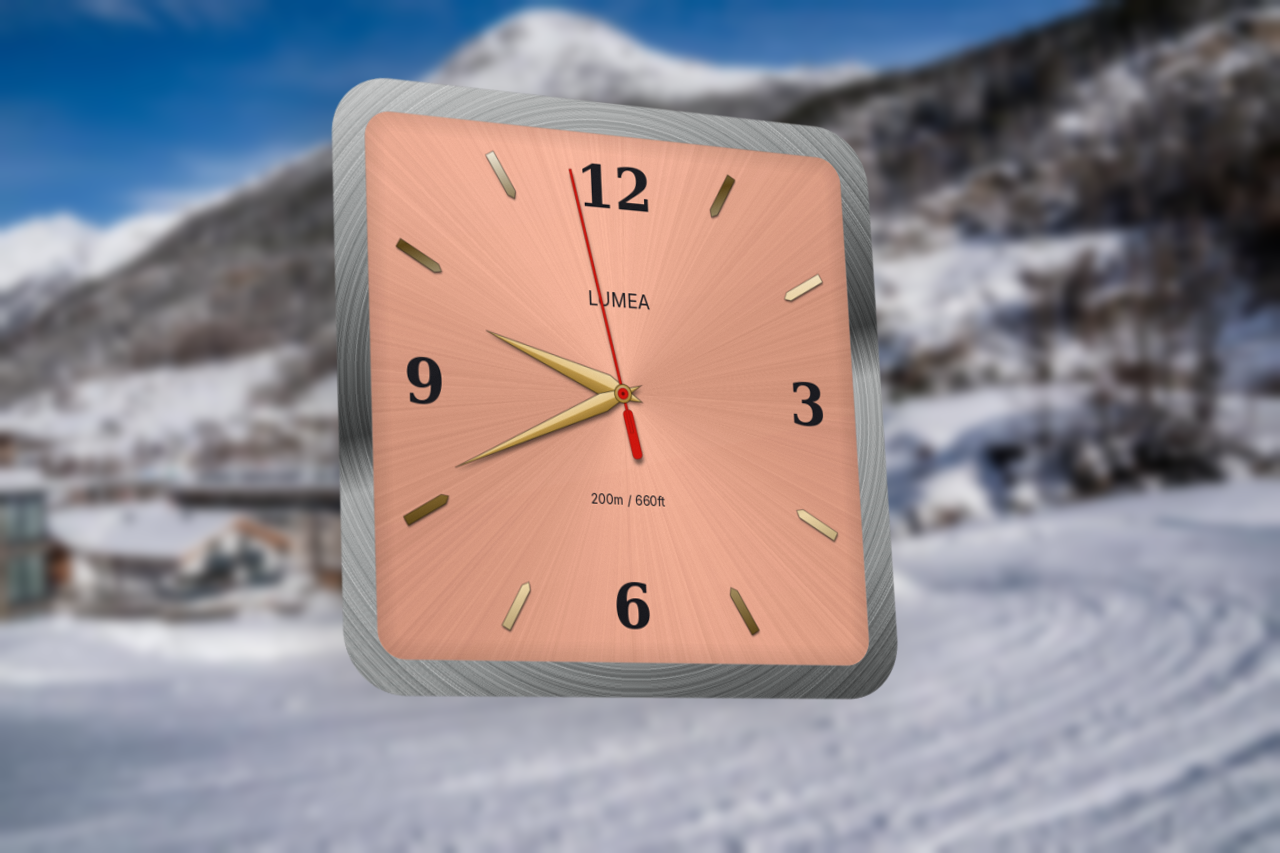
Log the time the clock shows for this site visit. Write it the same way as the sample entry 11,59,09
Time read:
9,40,58
